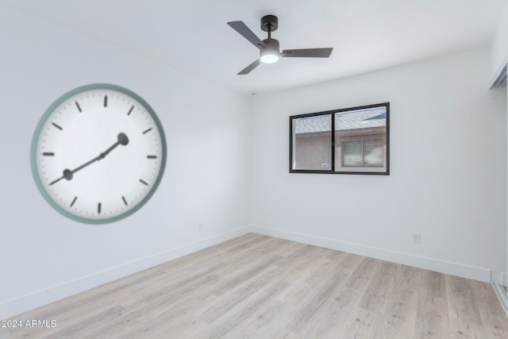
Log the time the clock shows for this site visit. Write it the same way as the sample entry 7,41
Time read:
1,40
